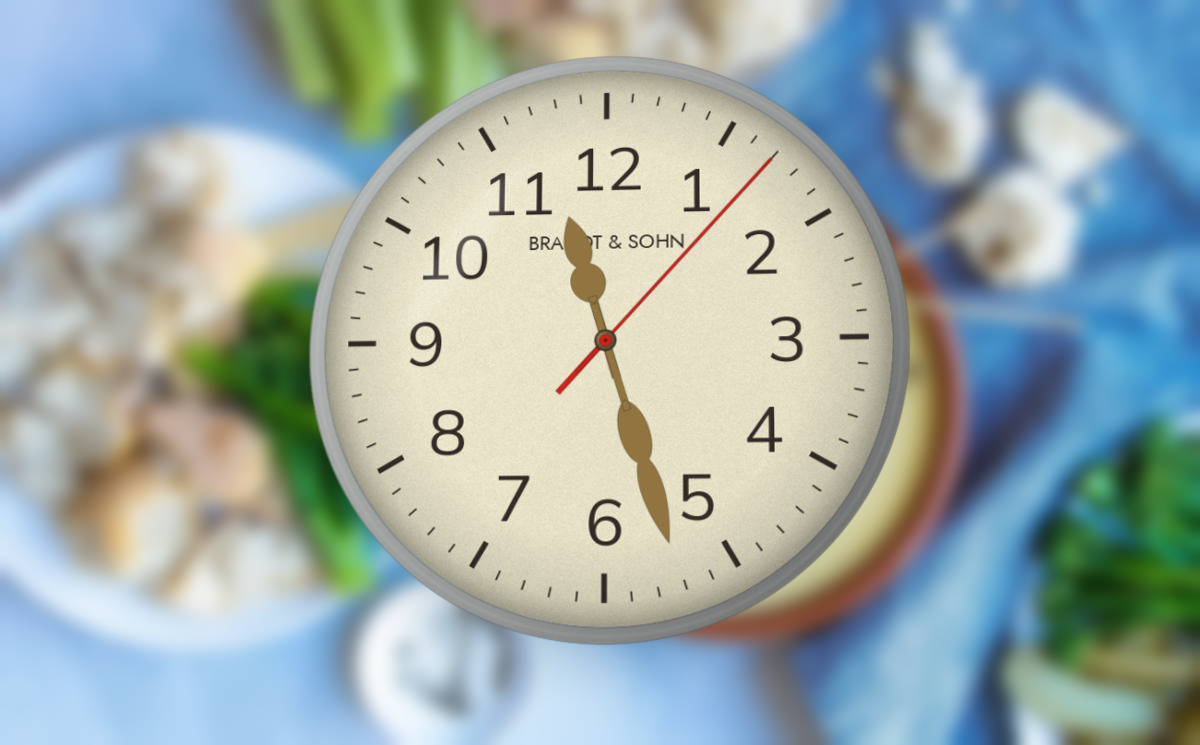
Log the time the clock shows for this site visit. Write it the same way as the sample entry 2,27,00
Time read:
11,27,07
